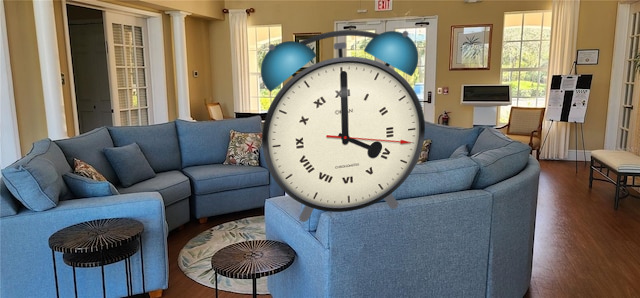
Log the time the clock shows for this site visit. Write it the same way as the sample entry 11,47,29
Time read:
4,00,17
